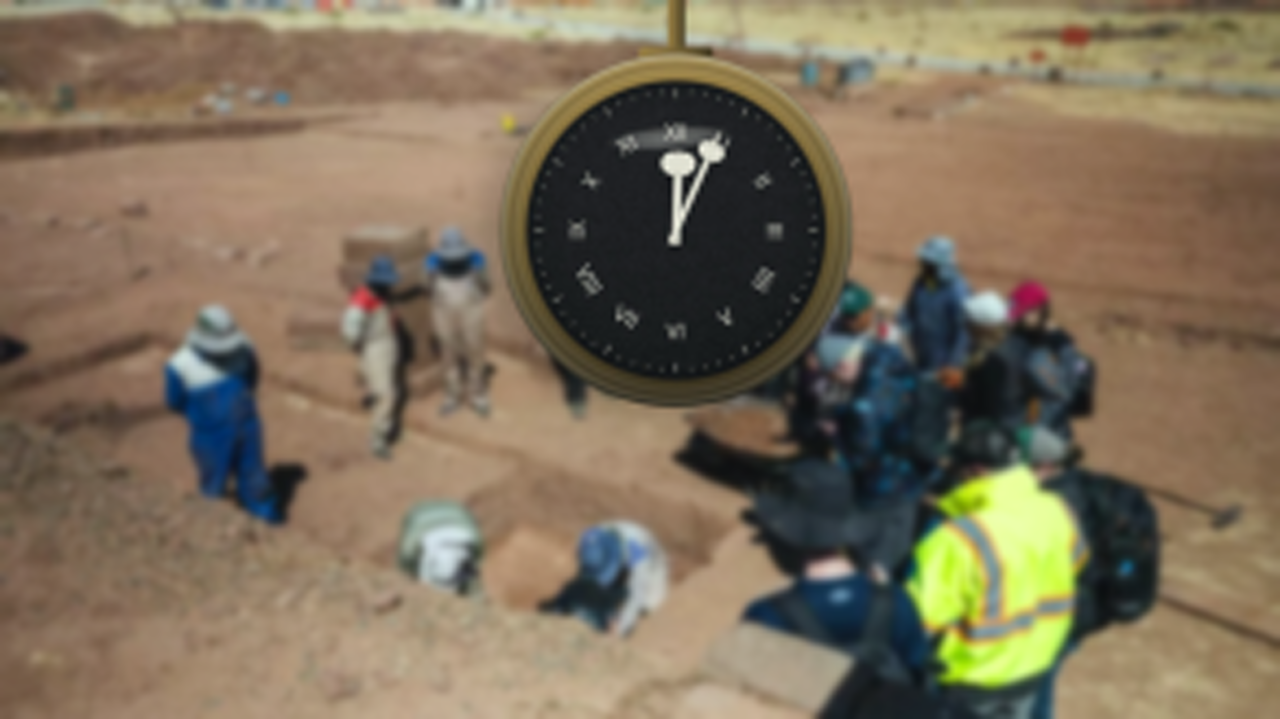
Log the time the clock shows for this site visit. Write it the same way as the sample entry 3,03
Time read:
12,04
